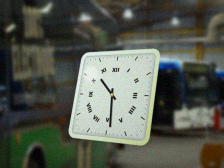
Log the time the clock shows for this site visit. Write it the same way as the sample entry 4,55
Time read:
10,29
